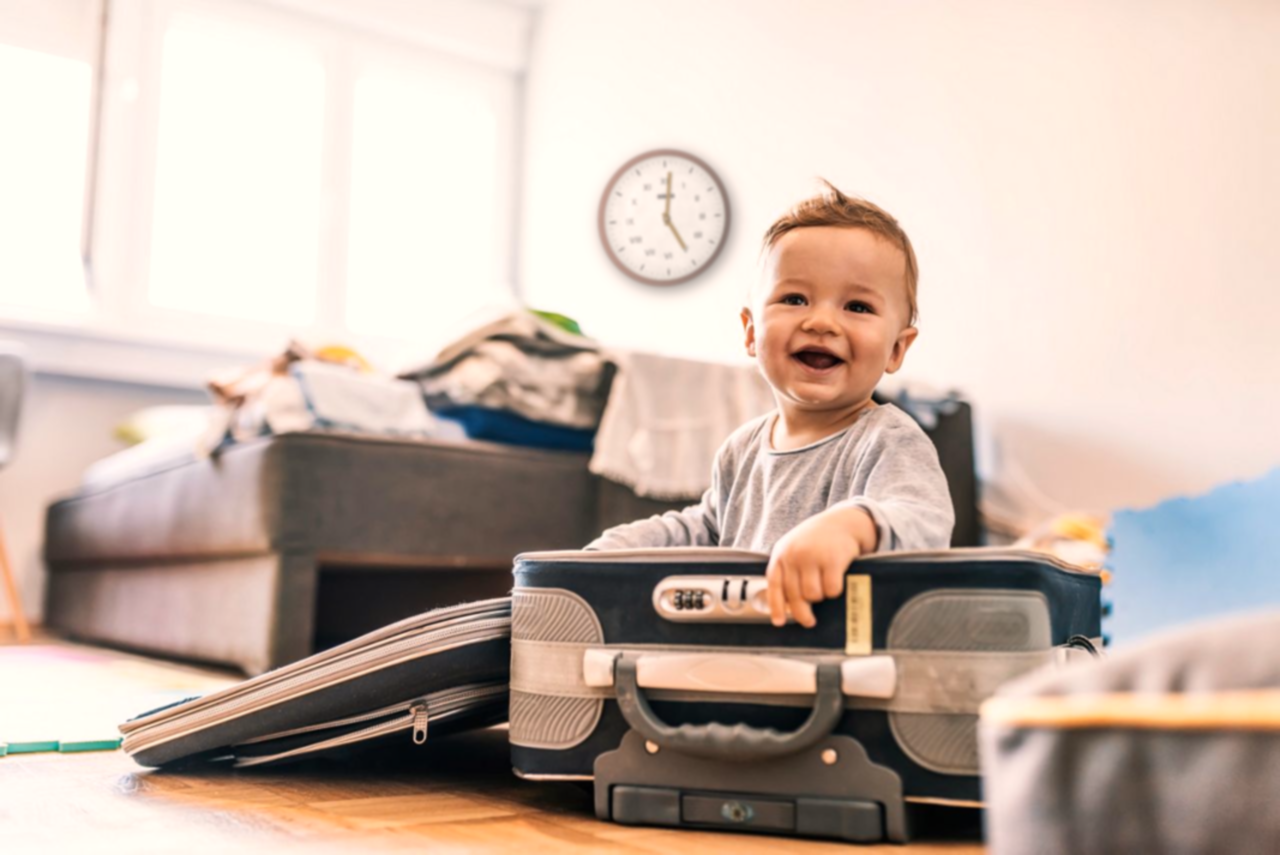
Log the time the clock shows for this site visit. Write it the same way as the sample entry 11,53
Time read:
5,01
